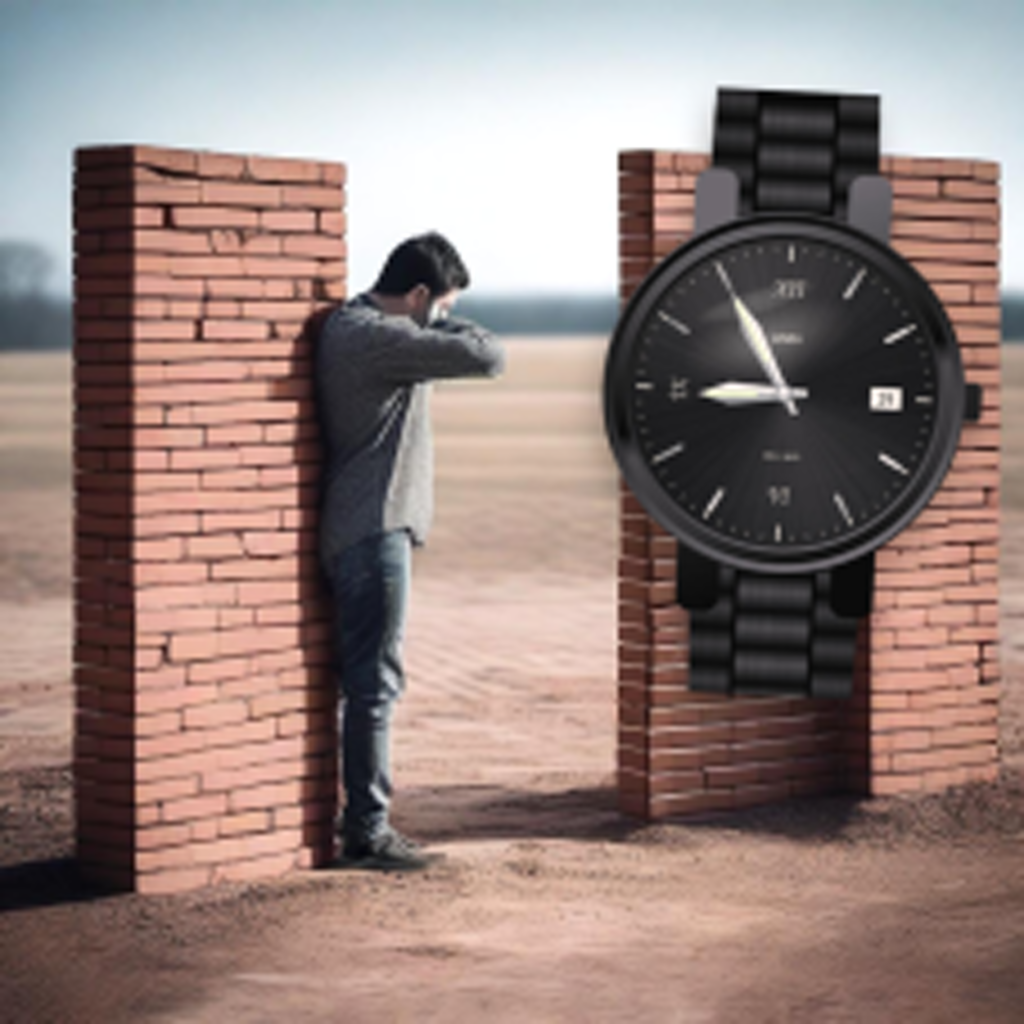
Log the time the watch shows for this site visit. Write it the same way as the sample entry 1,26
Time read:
8,55
